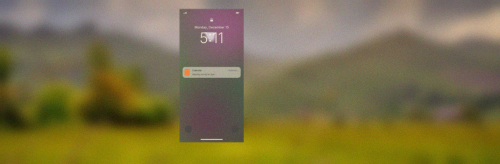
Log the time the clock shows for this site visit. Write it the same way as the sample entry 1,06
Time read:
5,11
